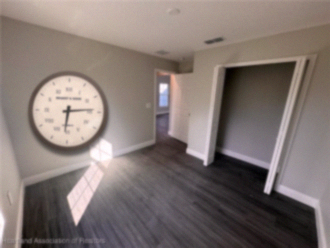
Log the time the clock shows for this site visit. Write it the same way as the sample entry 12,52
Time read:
6,14
